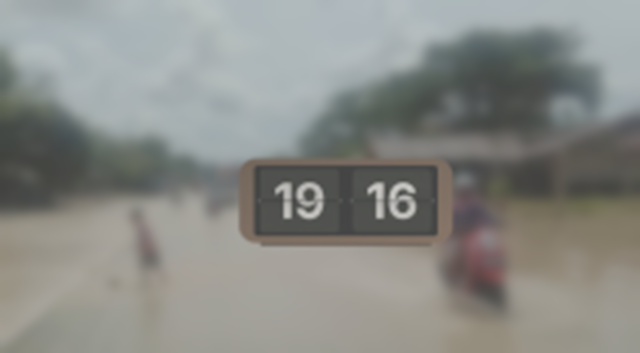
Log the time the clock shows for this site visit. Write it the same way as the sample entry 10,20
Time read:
19,16
